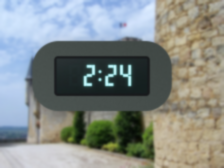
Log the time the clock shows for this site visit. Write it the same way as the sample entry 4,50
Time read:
2,24
